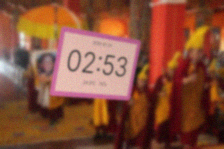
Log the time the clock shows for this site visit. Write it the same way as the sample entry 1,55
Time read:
2,53
